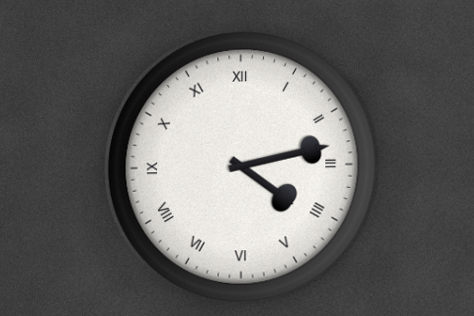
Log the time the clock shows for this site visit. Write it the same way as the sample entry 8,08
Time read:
4,13
